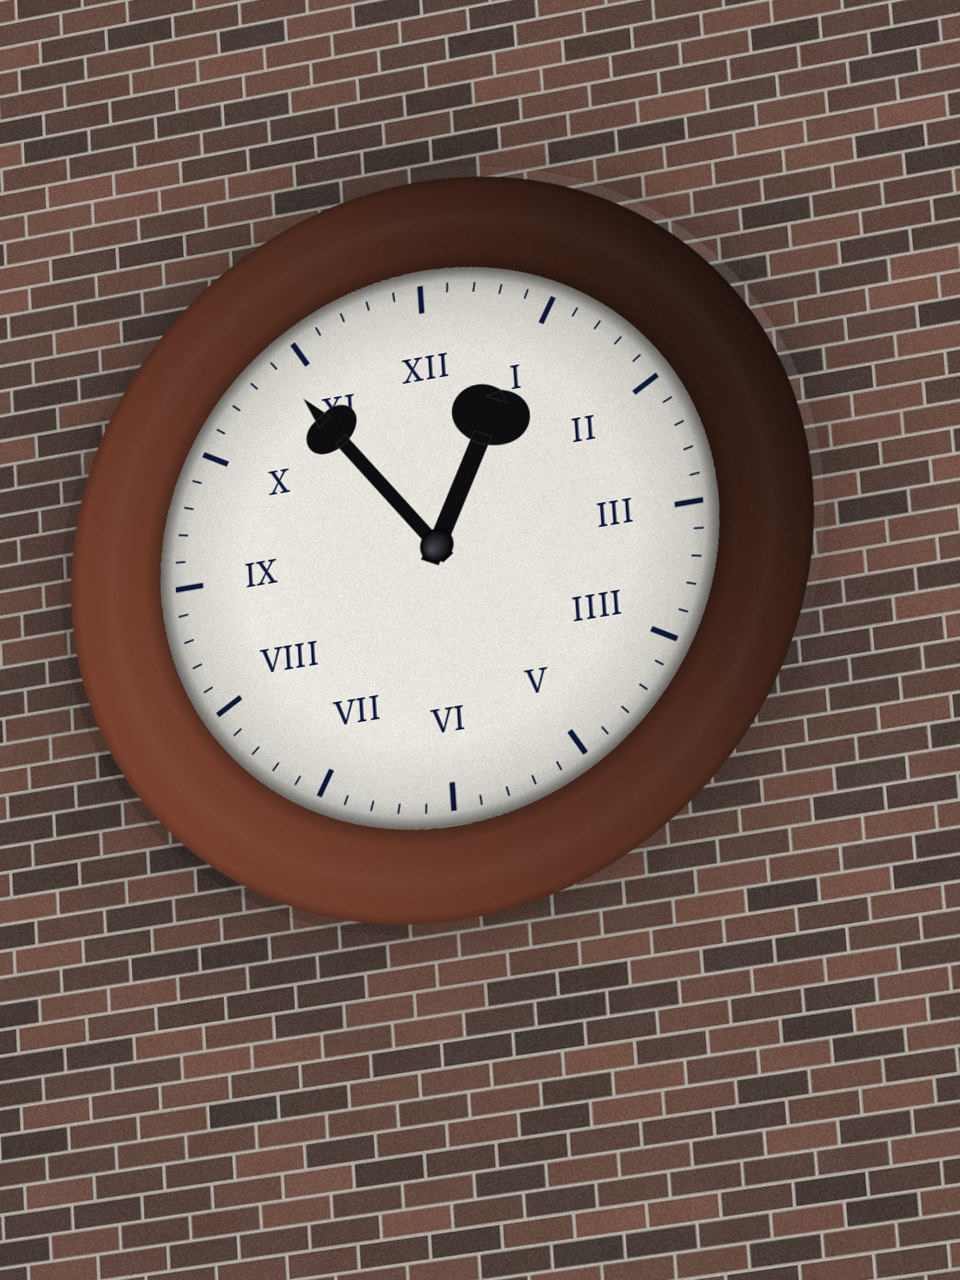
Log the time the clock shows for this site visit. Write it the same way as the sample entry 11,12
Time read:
12,54
